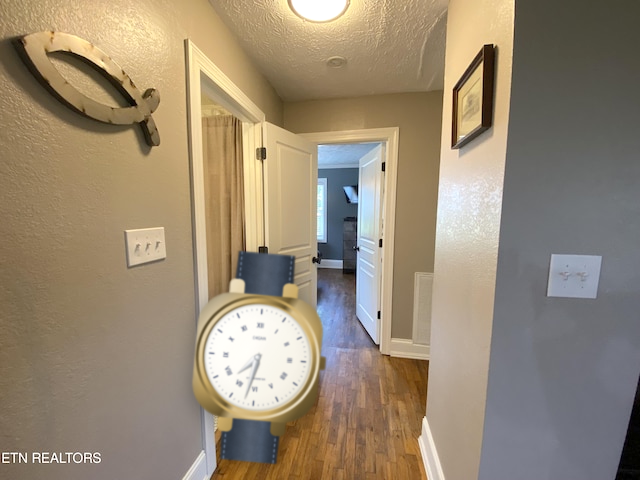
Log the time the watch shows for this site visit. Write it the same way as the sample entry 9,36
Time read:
7,32
